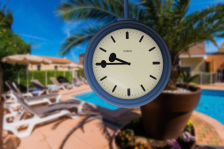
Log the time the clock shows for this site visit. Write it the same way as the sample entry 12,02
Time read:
9,45
